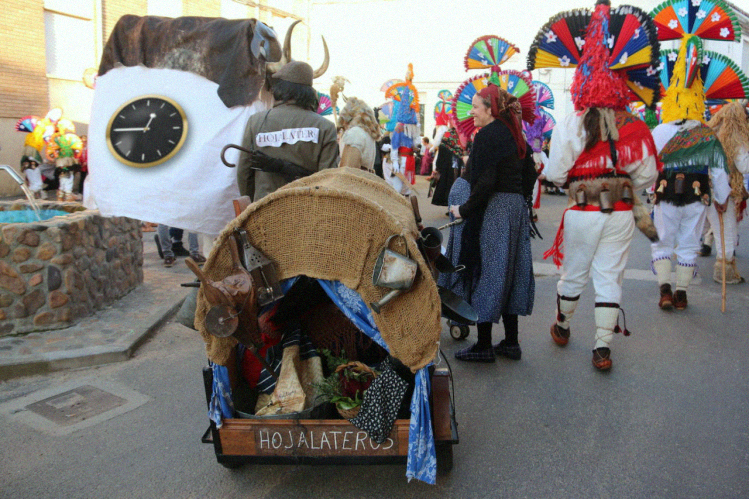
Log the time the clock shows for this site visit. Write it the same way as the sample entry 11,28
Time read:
12,45
